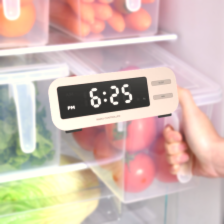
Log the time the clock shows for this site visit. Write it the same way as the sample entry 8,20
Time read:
6,25
